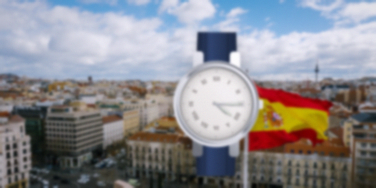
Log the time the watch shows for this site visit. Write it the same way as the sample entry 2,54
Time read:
4,15
